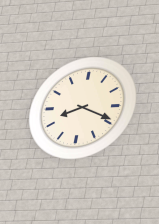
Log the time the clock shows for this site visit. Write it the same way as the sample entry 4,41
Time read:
8,19
